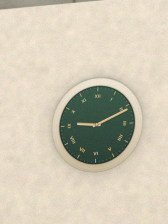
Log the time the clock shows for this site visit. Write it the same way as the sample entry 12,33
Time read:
9,11
